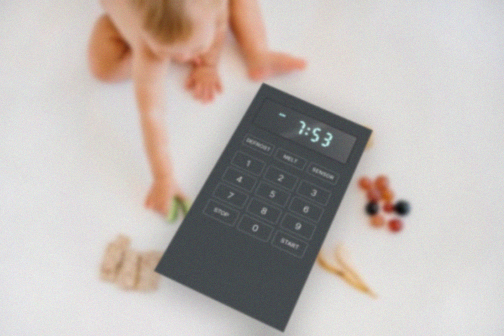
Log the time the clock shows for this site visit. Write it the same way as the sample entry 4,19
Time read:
7,53
